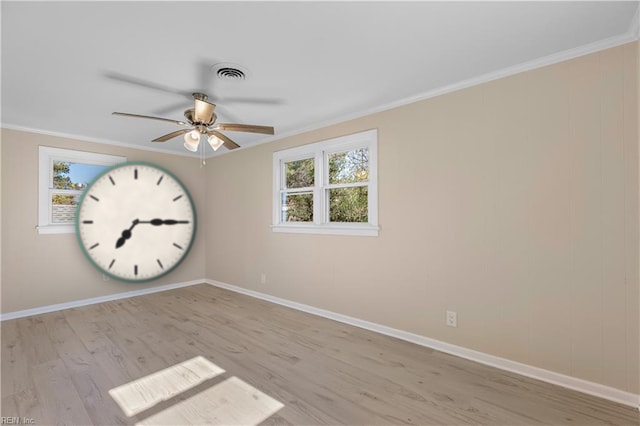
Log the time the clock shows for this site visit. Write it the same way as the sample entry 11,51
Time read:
7,15
